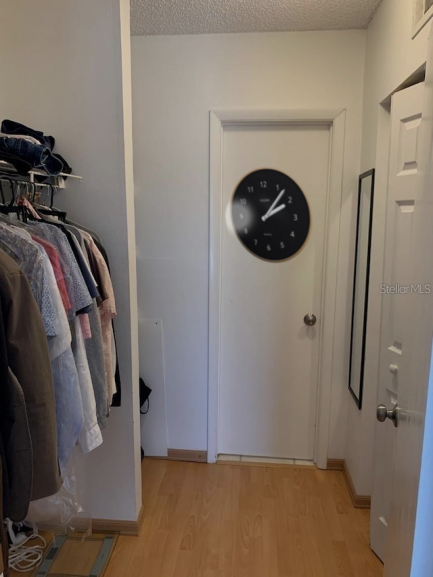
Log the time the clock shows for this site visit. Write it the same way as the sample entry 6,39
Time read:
2,07
